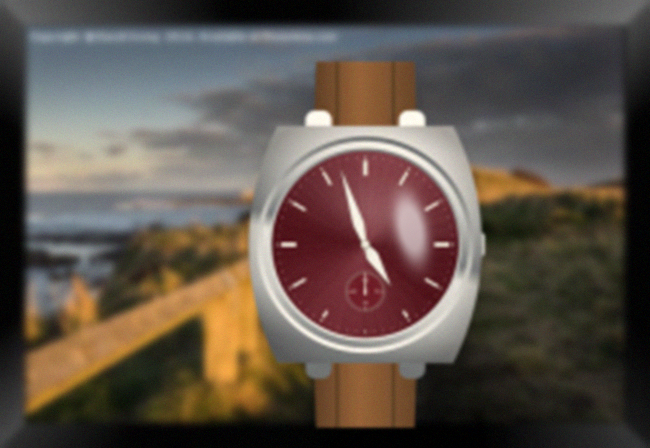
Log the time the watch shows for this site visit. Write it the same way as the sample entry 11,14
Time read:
4,57
